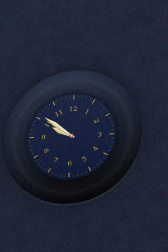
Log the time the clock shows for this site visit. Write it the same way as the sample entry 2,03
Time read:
9,51
